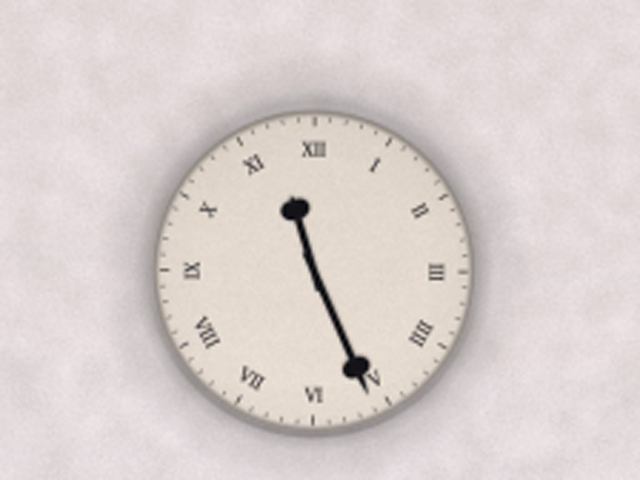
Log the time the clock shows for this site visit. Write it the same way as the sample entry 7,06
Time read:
11,26
